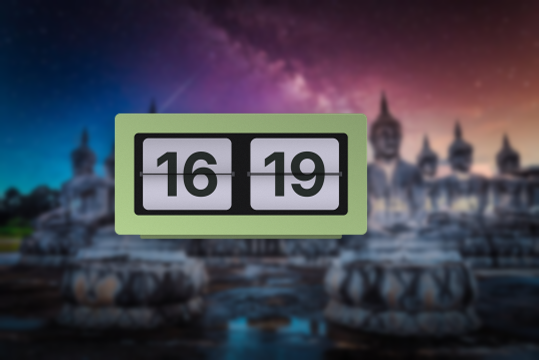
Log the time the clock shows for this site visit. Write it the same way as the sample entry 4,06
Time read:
16,19
